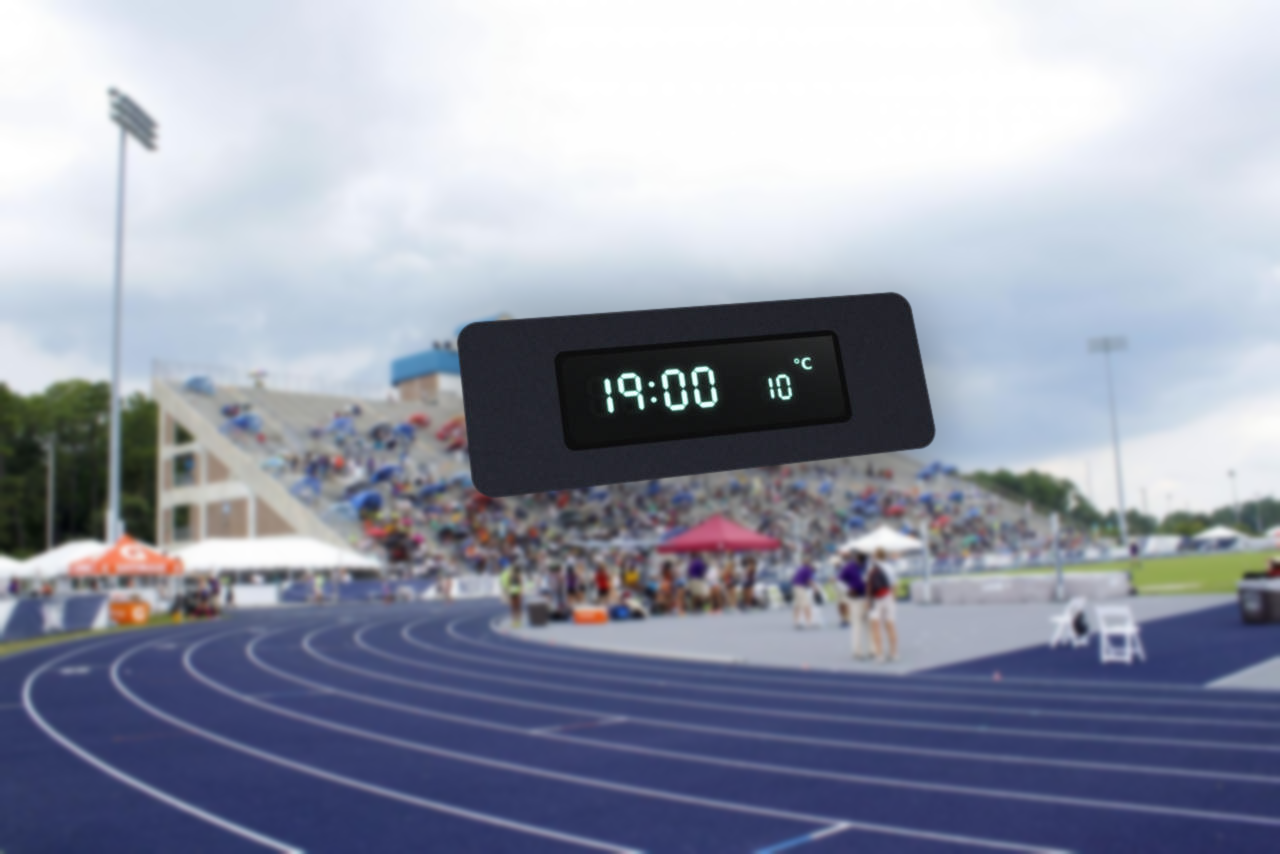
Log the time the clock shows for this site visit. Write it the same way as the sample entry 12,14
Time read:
19,00
